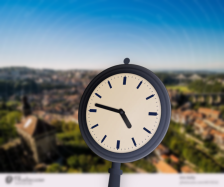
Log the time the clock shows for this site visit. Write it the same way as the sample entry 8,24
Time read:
4,47
